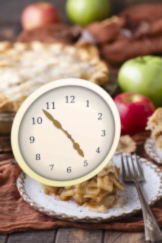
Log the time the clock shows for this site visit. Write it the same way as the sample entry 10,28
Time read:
4,53
